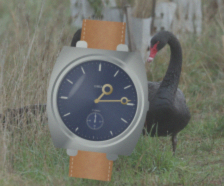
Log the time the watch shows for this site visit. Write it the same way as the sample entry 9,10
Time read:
1,14
